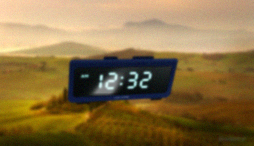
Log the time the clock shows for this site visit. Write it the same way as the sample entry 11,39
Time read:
12,32
